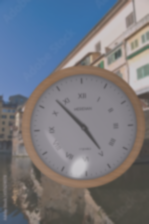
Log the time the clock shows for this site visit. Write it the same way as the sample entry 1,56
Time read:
4,53
